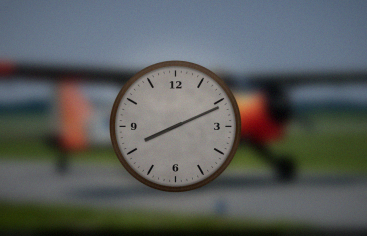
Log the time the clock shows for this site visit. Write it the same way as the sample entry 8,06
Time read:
8,11
